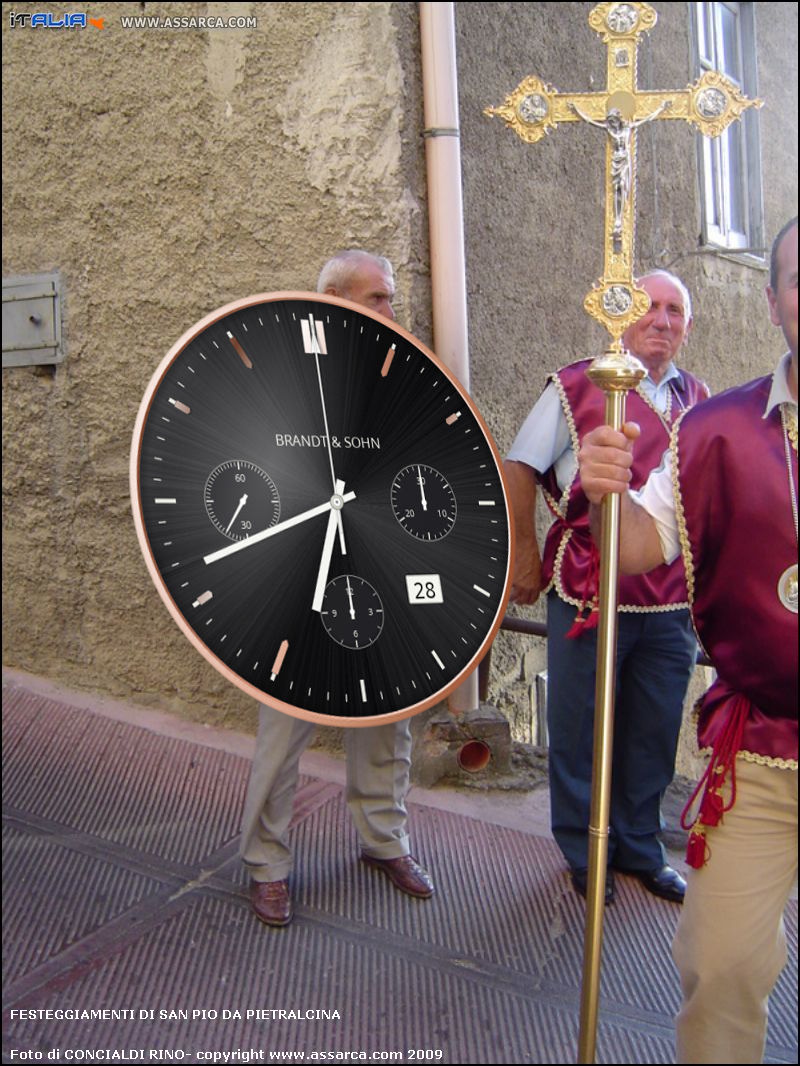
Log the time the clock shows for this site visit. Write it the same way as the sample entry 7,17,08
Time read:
6,41,36
